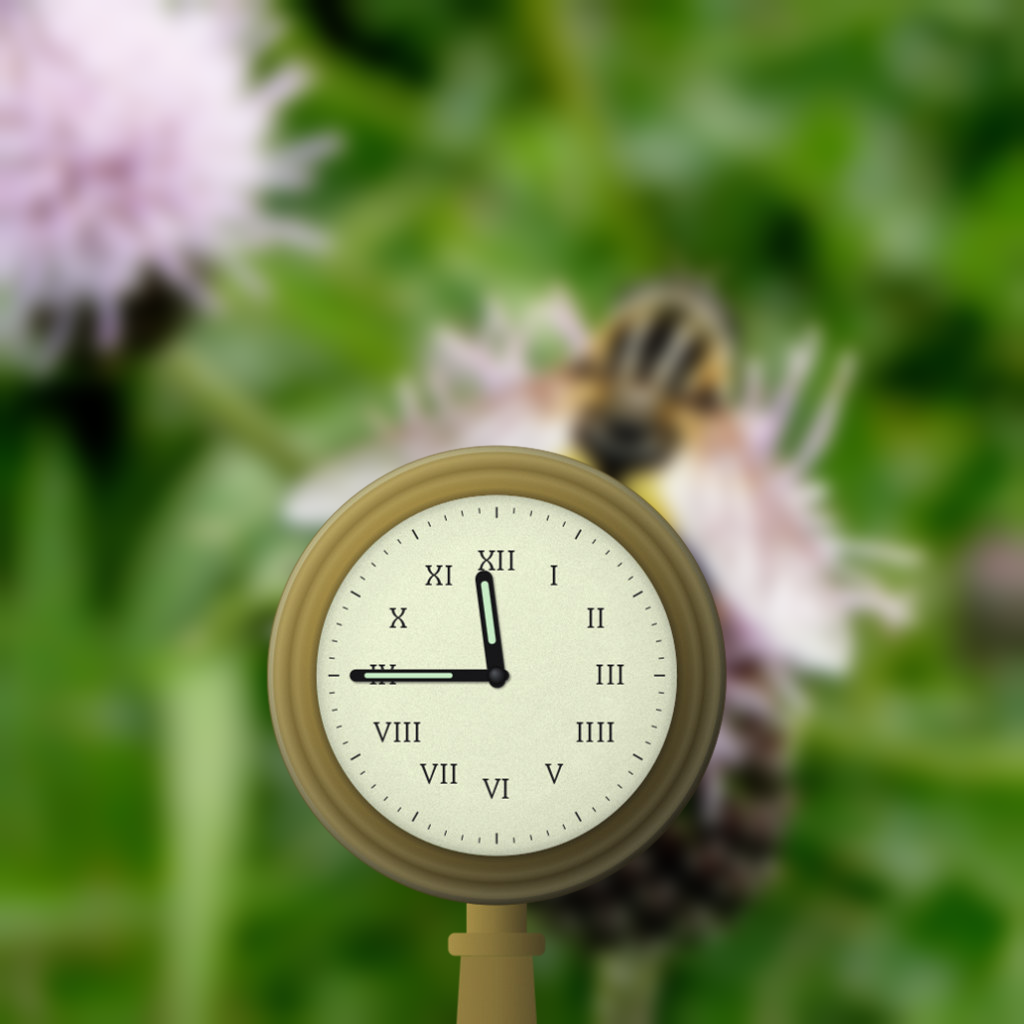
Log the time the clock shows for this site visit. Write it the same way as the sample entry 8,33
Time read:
11,45
